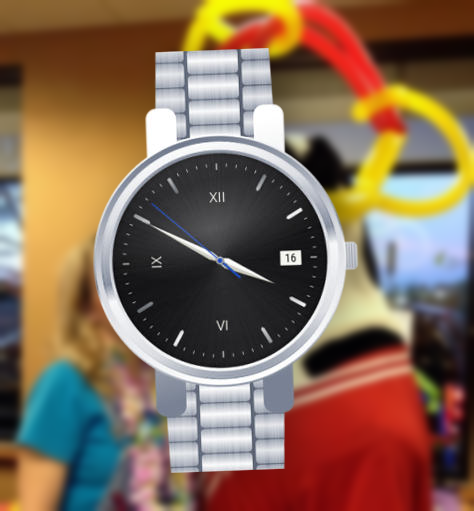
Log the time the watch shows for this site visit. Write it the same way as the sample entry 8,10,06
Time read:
3,49,52
